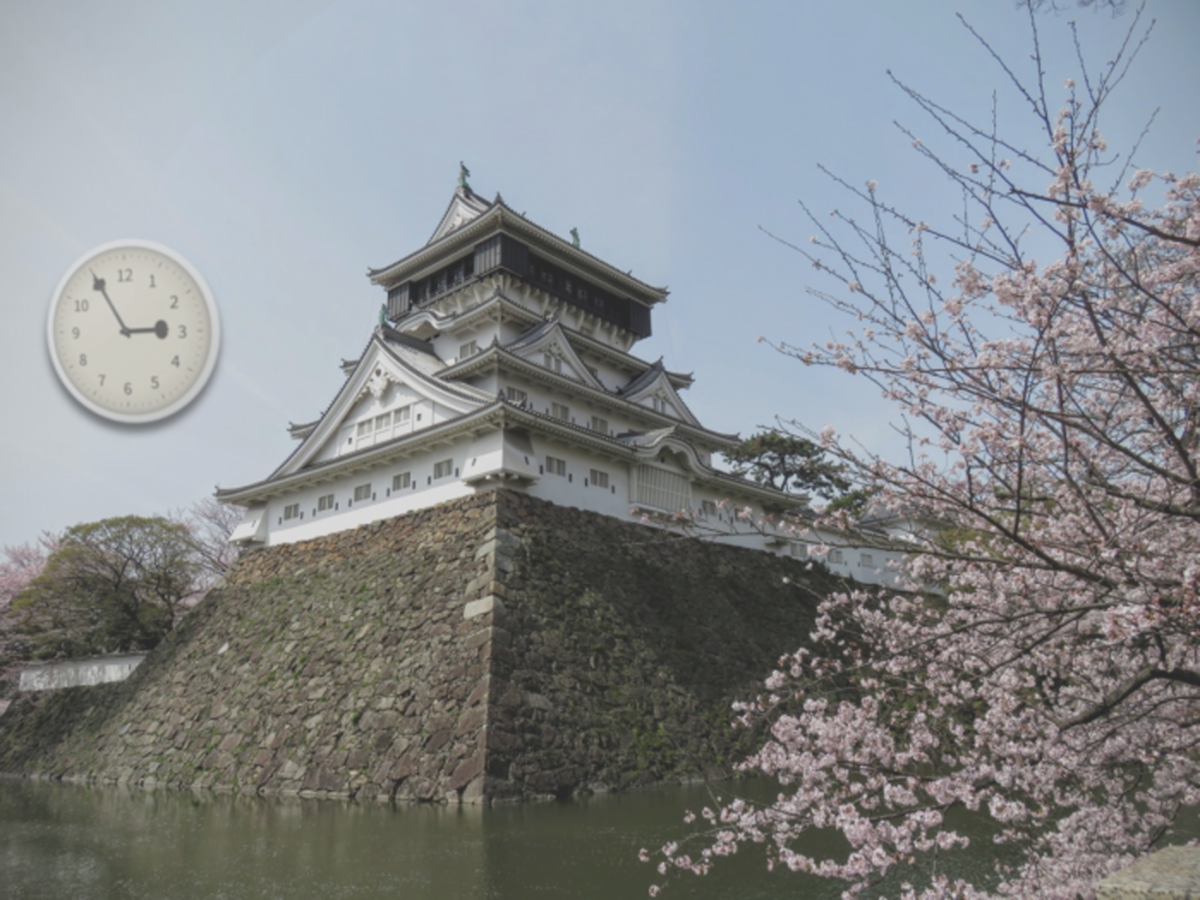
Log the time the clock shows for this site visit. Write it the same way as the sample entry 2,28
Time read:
2,55
